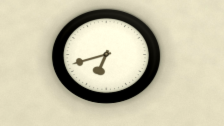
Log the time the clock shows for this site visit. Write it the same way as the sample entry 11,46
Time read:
6,42
